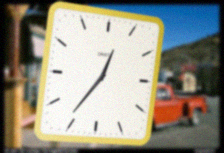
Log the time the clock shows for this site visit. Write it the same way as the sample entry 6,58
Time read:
12,36
